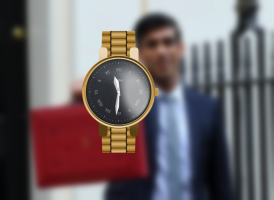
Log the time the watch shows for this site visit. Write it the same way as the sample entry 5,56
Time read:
11,31
